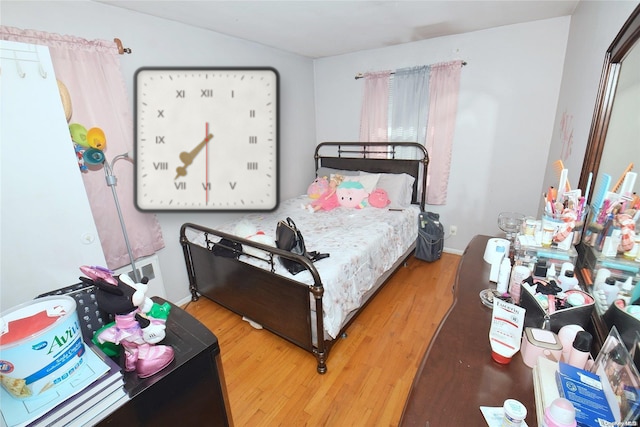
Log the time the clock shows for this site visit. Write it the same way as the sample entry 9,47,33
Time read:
7,36,30
